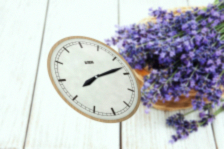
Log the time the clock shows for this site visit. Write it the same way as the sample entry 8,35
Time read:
8,13
